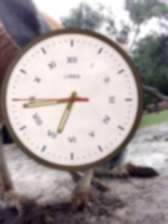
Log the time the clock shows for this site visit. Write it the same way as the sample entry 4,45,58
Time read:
6,43,45
